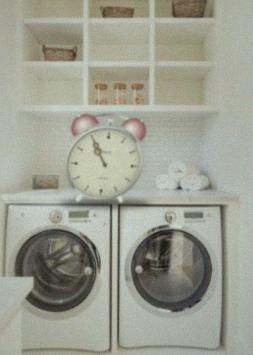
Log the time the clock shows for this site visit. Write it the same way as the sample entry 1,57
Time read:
10,55
